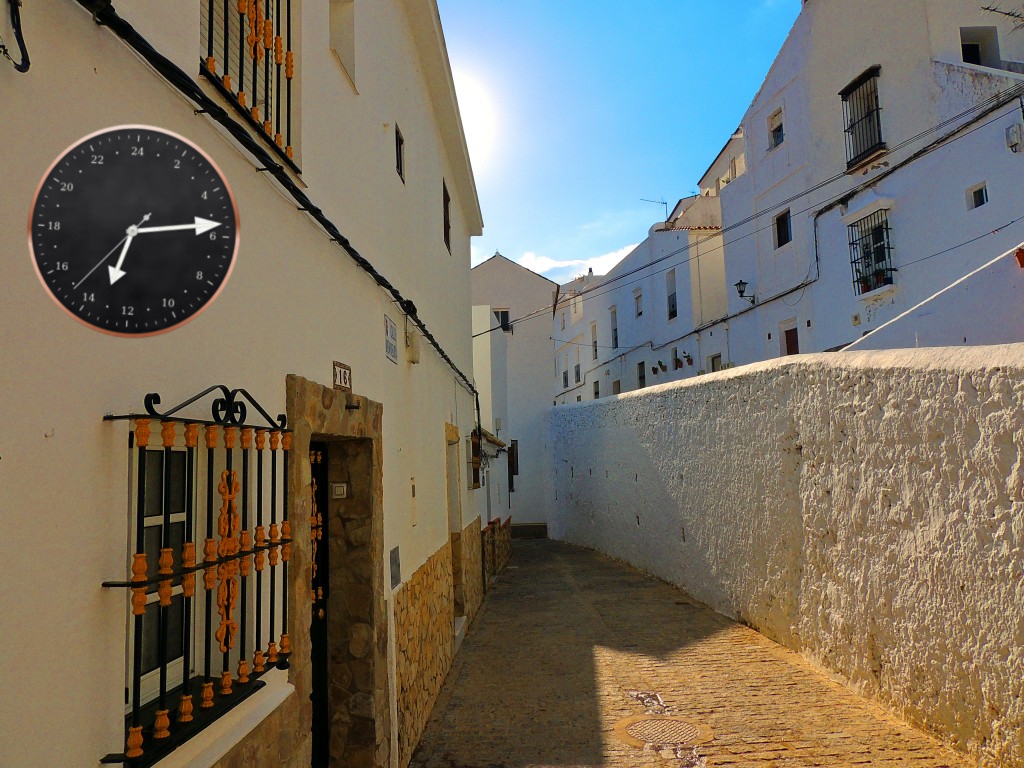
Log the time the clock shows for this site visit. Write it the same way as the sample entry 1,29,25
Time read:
13,13,37
